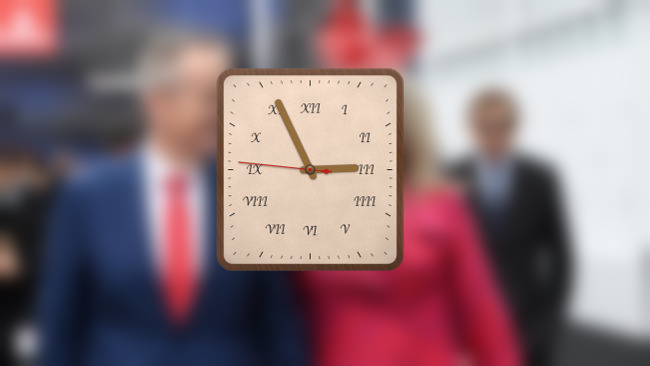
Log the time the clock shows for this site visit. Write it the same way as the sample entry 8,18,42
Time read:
2,55,46
